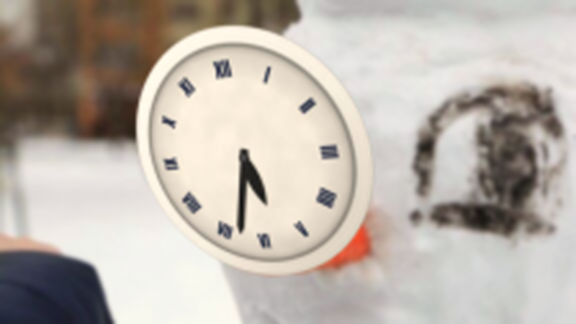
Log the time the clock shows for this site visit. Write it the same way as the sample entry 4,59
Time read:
5,33
